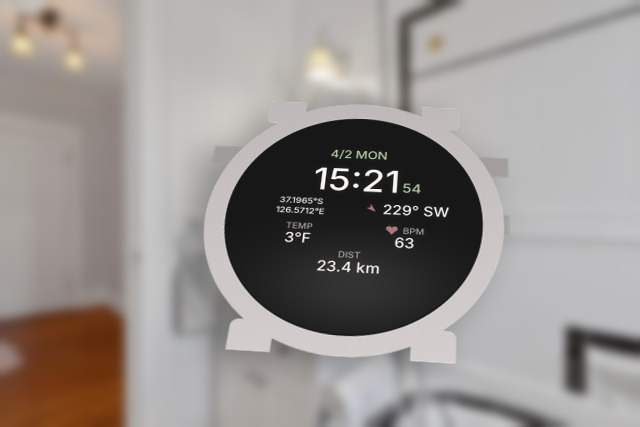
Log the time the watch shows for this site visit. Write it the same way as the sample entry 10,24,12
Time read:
15,21,54
